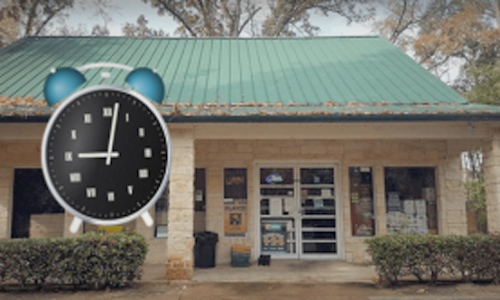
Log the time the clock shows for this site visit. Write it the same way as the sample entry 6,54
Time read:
9,02
